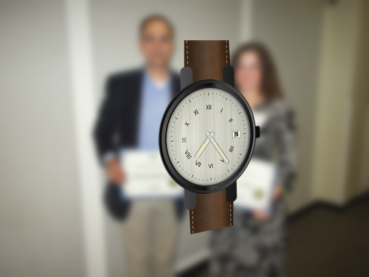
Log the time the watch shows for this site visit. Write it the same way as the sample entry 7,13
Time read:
7,24
